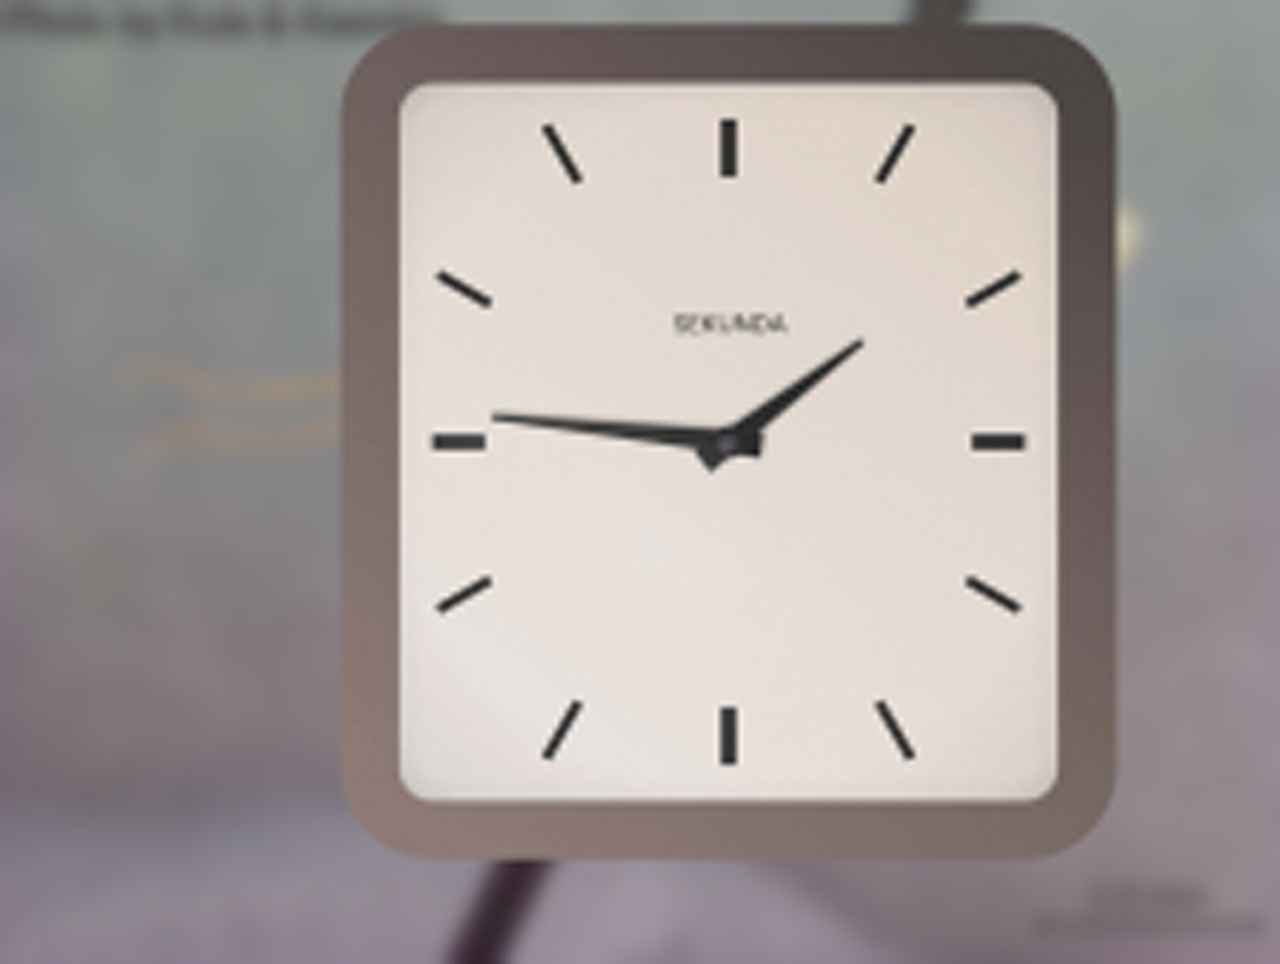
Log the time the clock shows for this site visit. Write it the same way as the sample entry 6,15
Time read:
1,46
